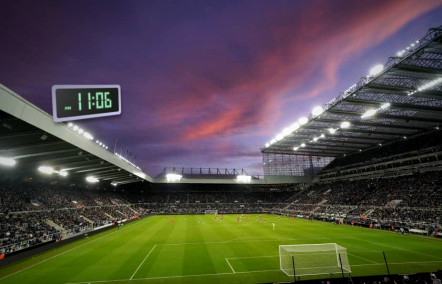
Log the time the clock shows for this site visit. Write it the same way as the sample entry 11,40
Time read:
11,06
